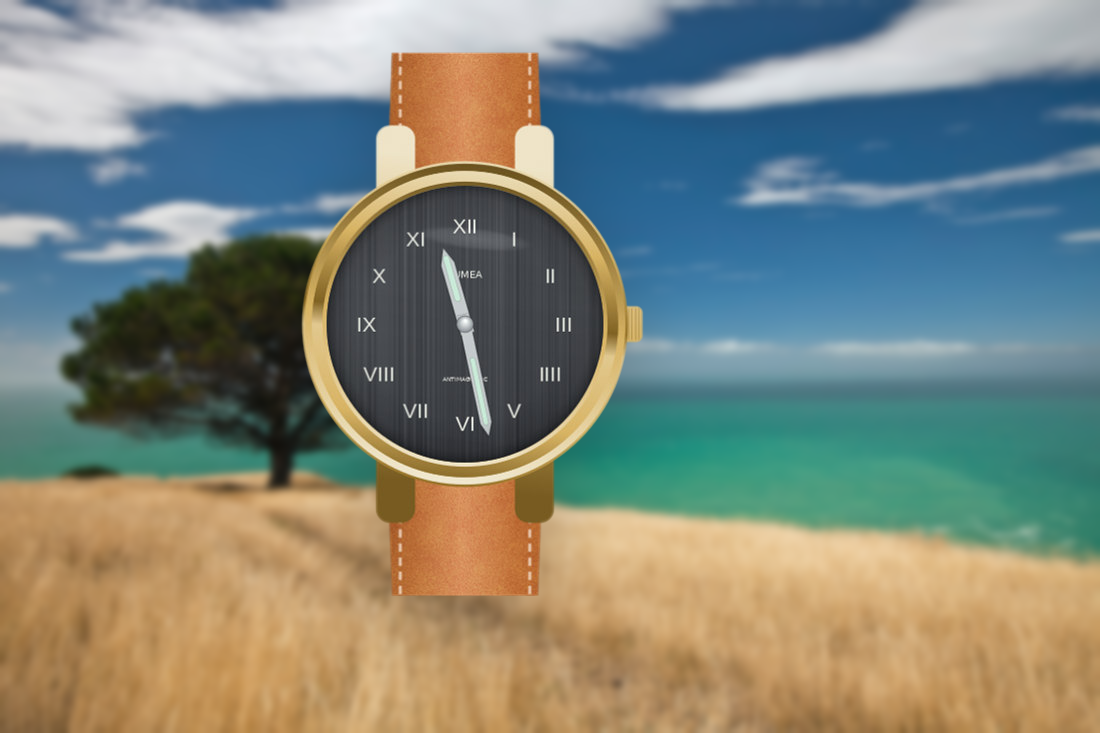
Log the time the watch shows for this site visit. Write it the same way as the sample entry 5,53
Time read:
11,28
